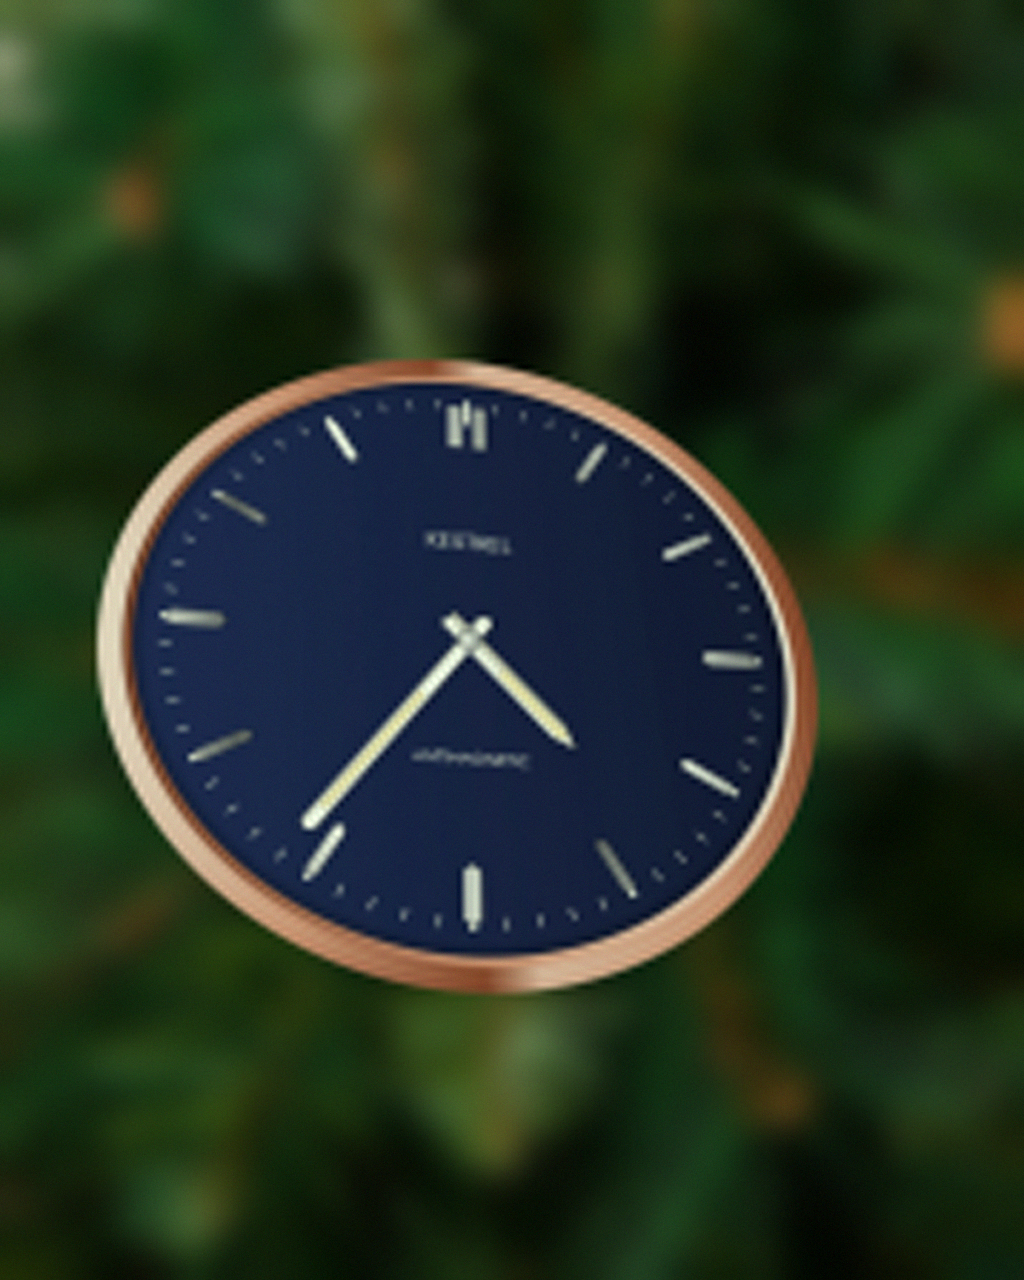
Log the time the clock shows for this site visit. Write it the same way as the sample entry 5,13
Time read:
4,36
